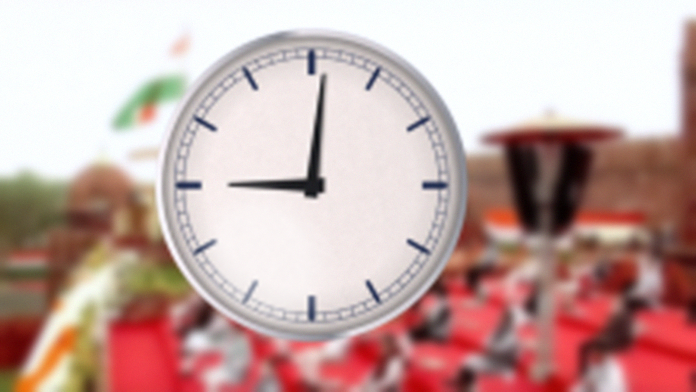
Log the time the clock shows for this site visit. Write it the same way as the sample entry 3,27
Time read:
9,01
